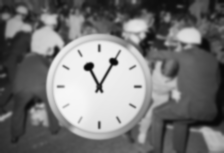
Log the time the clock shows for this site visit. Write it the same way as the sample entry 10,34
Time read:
11,05
